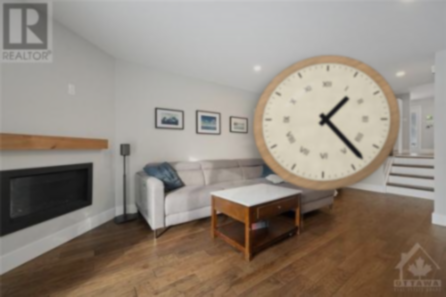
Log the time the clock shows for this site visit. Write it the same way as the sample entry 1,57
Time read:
1,23
